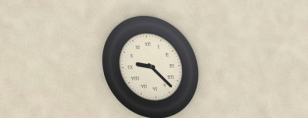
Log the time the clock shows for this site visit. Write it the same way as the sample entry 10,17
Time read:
9,23
